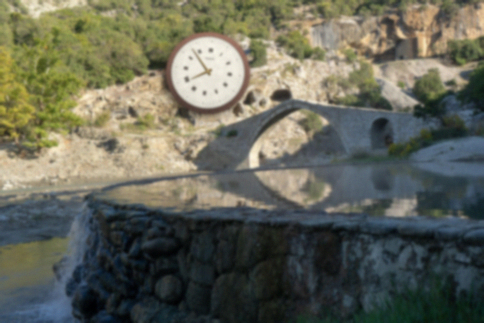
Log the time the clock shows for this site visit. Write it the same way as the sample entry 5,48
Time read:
7,53
